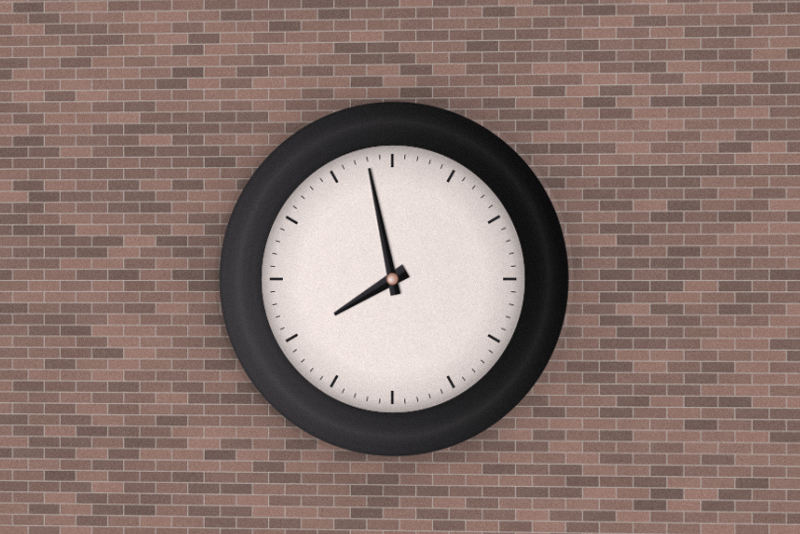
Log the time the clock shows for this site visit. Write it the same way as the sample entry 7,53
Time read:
7,58
